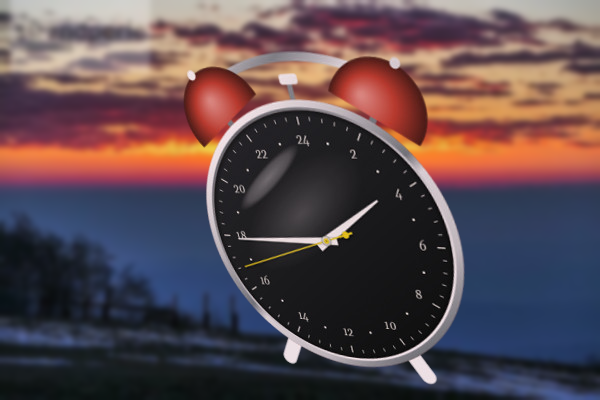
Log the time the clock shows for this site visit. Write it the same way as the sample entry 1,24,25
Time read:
3,44,42
